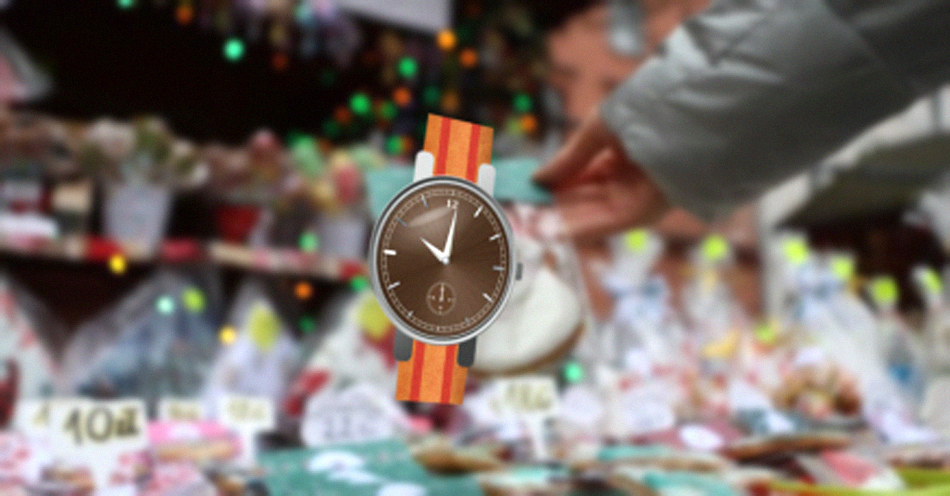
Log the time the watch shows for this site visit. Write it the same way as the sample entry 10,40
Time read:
10,01
